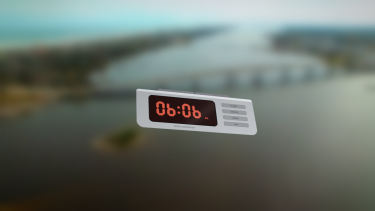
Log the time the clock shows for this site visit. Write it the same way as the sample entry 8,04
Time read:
6,06
